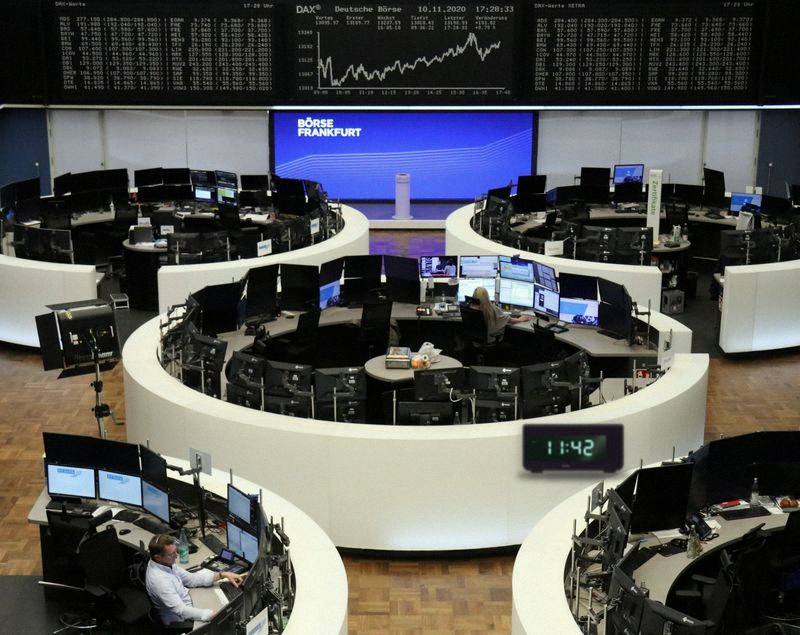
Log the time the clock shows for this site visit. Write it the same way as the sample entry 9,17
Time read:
11,42
